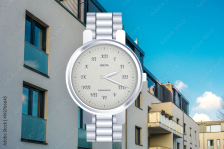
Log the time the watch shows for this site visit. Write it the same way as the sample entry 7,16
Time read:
2,19
